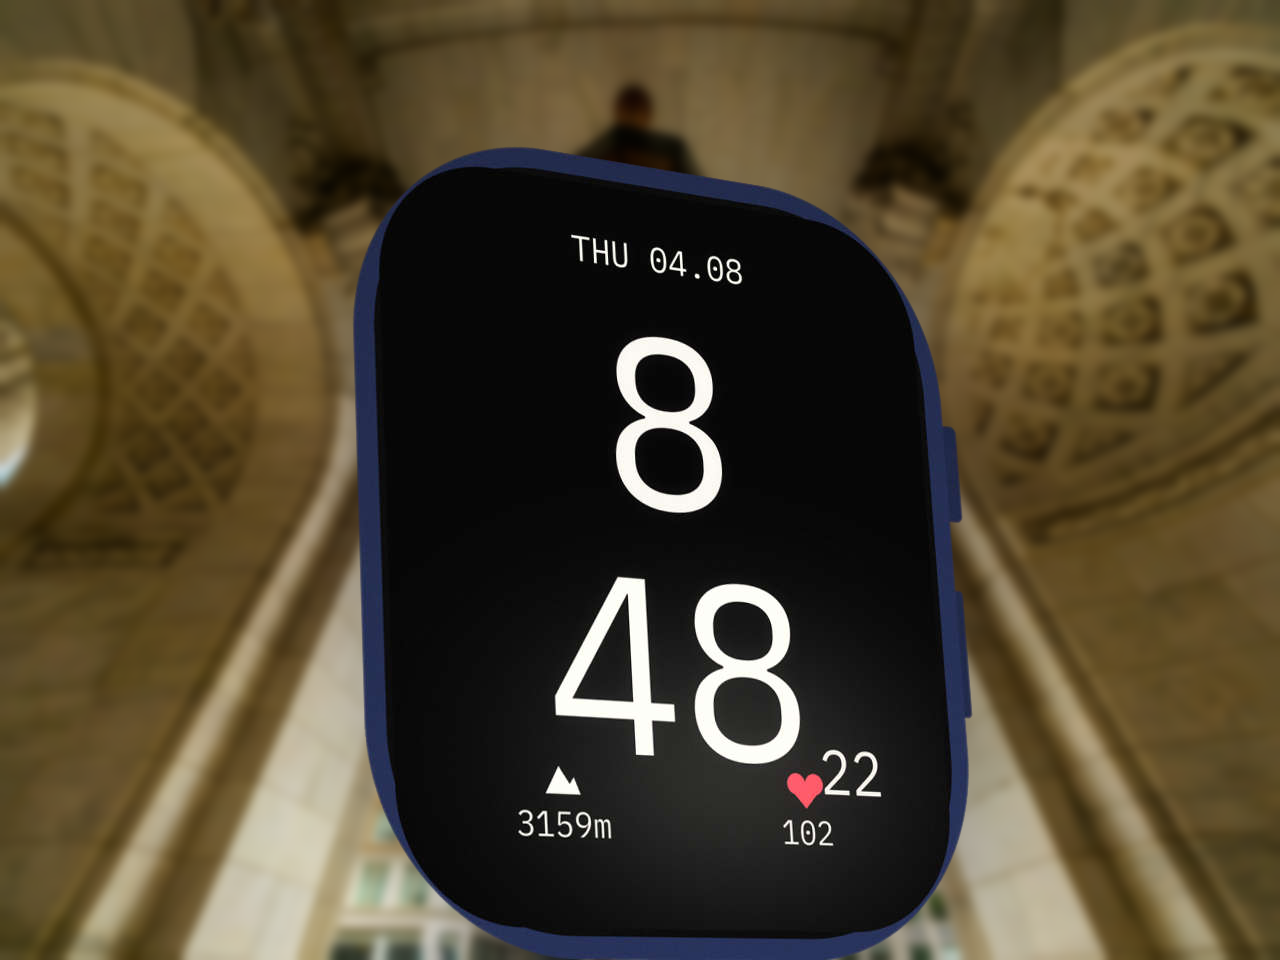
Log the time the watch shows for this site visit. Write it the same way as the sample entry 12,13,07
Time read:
8,48,22
